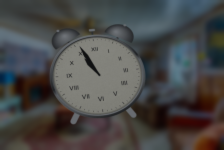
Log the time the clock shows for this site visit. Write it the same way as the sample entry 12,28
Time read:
10,56
